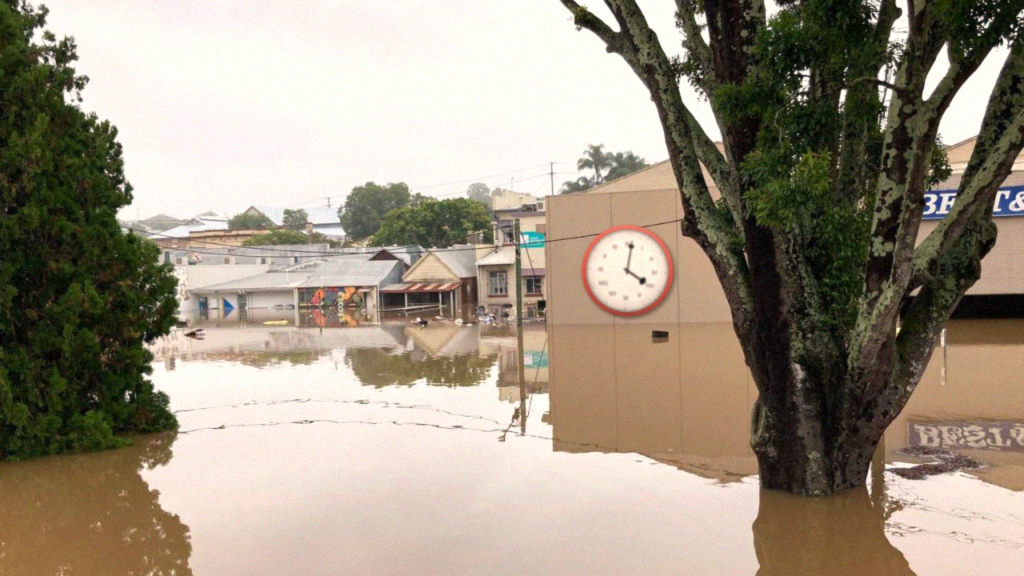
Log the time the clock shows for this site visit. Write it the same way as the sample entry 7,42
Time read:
4,01
